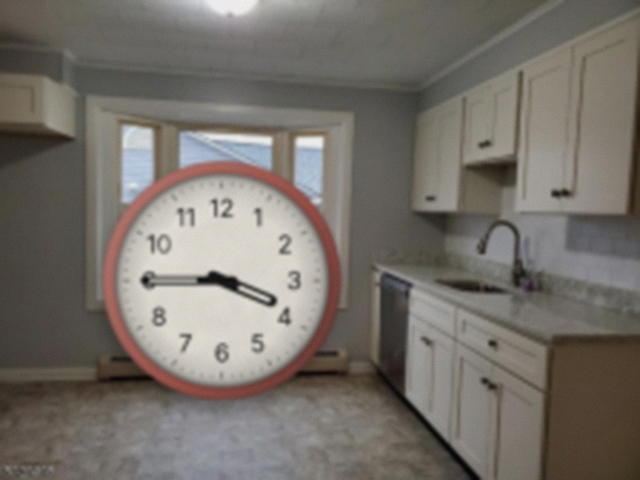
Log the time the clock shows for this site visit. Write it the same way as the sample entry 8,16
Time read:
3,45
